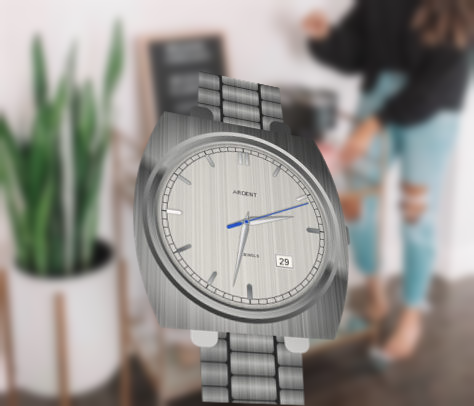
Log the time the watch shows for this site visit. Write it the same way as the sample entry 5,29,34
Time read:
2,32,11
